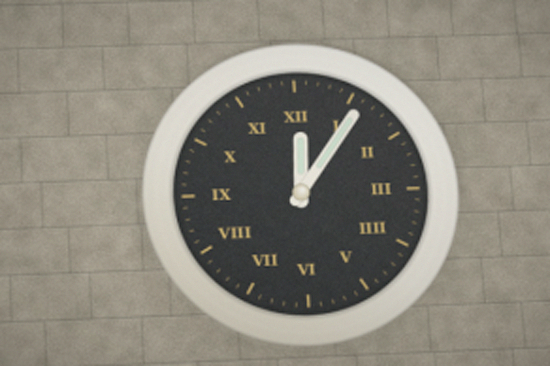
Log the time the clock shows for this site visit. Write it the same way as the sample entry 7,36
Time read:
12,06
